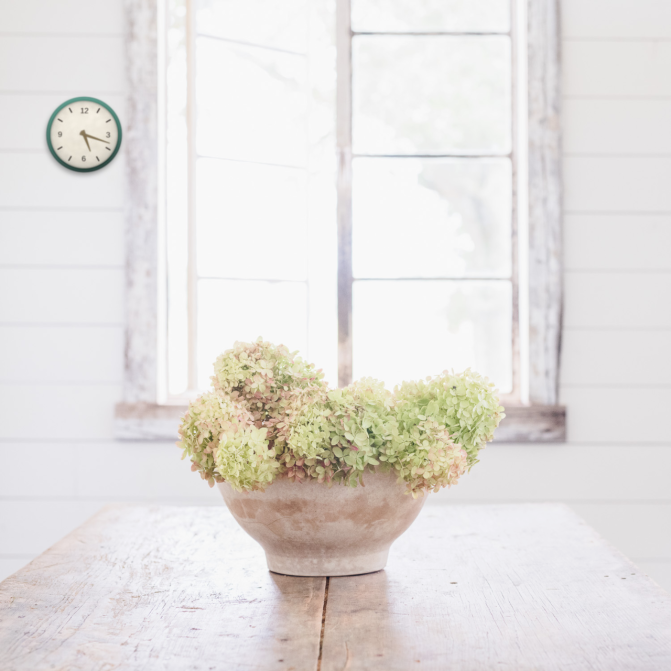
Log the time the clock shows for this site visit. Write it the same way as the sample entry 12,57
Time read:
5,18
